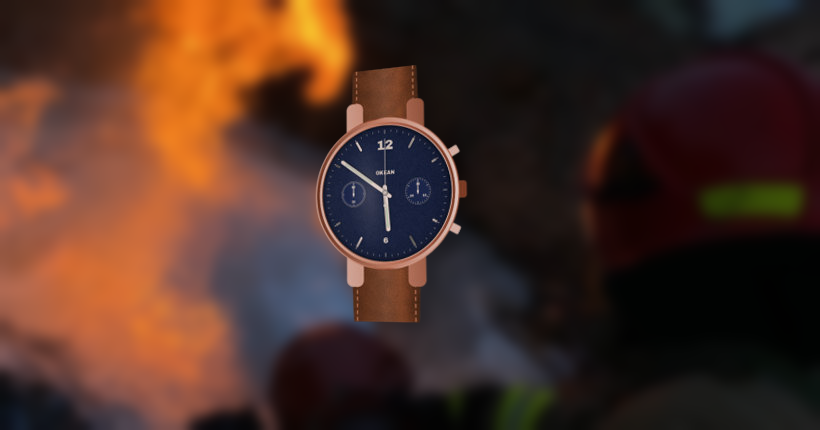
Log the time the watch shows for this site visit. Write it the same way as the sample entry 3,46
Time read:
5,51
